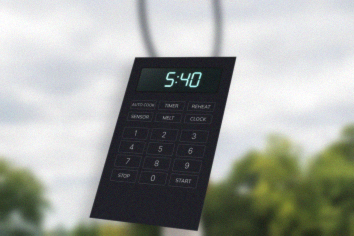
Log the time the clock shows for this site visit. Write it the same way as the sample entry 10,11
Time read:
5,40
